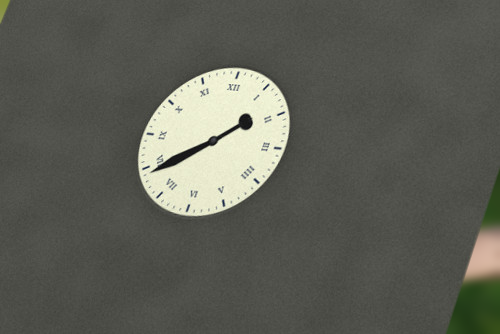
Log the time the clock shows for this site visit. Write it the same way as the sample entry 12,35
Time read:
1,39
